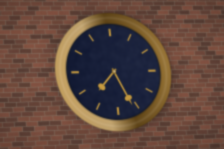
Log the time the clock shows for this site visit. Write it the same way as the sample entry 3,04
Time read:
7,26
